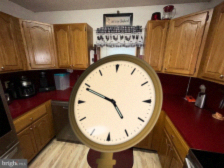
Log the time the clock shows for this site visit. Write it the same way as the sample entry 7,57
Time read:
4,49
